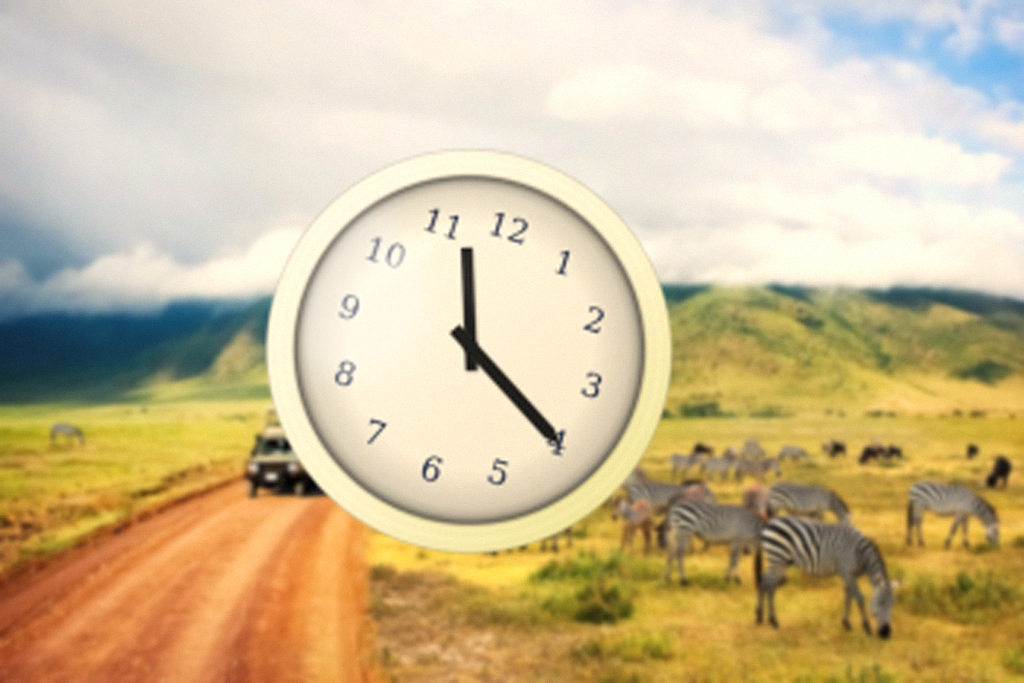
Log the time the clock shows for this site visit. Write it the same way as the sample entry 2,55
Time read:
11,20
